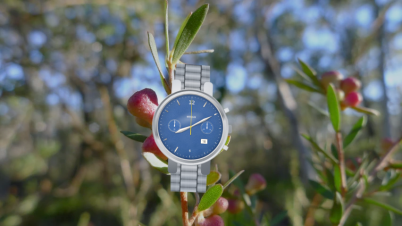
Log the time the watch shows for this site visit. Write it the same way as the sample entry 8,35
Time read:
8,10
